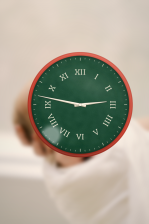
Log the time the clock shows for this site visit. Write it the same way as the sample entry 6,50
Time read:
2,47
